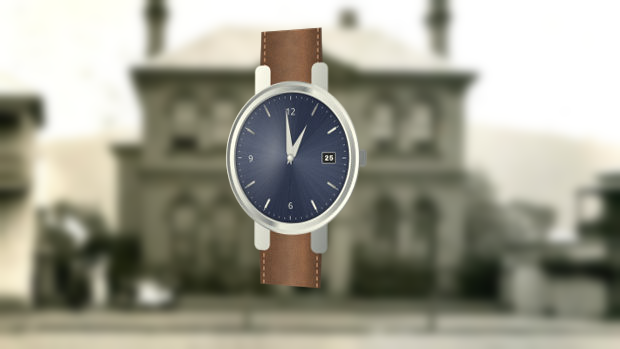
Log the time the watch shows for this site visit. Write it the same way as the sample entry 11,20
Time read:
12,59
